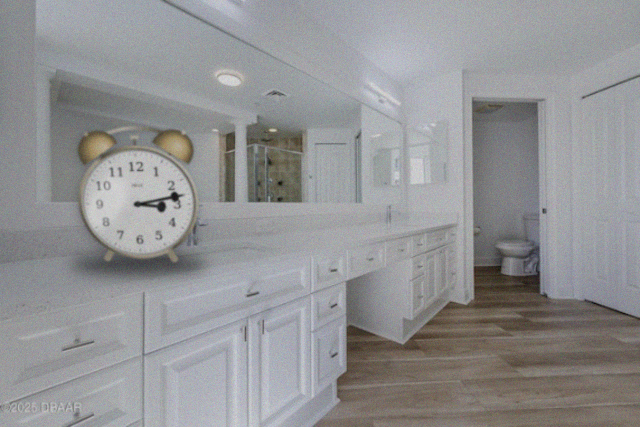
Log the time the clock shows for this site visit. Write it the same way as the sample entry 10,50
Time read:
3,13
